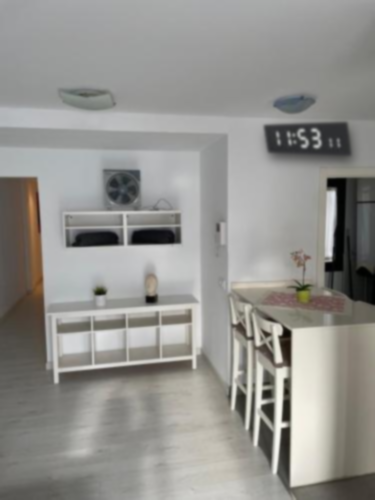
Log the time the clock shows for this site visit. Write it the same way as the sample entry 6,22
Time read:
11,53
